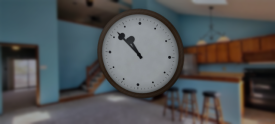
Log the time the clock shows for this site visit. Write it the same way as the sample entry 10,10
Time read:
10,52
